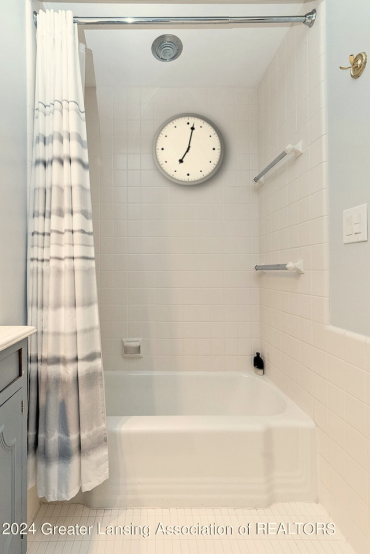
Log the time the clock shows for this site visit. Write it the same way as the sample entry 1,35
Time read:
7,02
